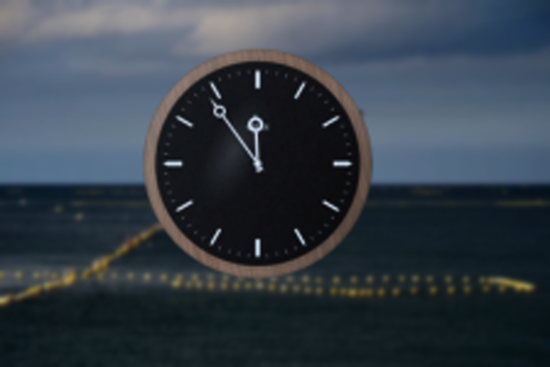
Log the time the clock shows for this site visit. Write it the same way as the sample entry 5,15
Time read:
11,54
